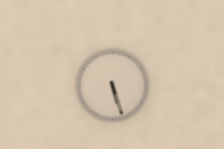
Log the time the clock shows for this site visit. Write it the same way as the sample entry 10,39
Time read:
5,27
